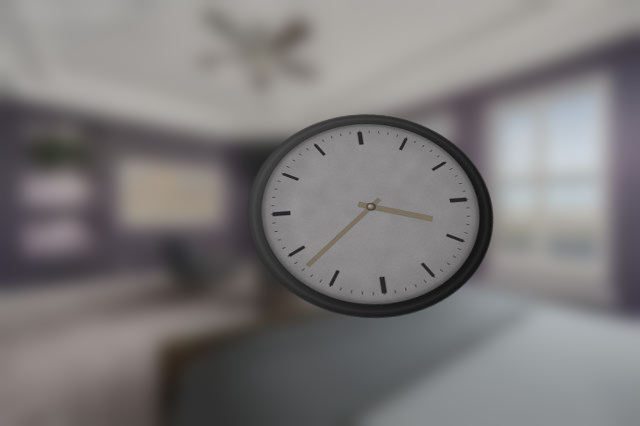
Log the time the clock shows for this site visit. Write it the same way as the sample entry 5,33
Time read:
3,38
